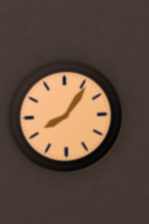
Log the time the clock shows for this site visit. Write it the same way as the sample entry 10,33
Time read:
8,06
